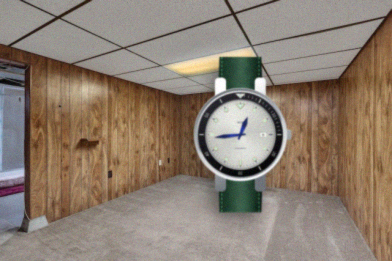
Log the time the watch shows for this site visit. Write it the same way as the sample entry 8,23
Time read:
12,44
